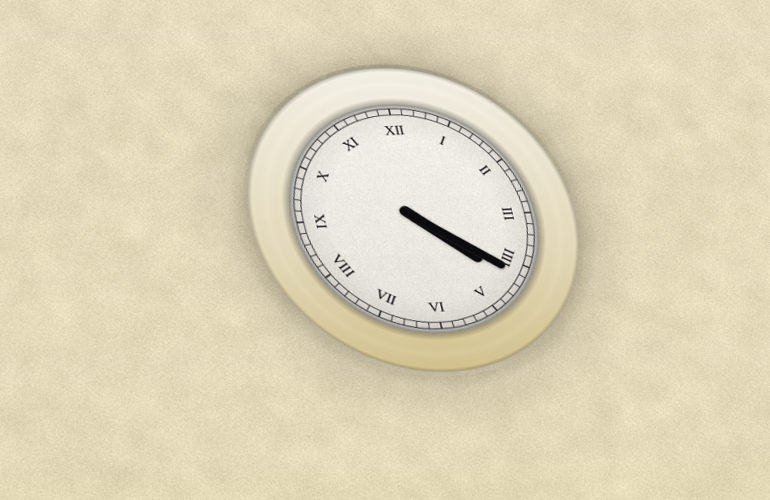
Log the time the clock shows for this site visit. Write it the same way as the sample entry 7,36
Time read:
4,21
